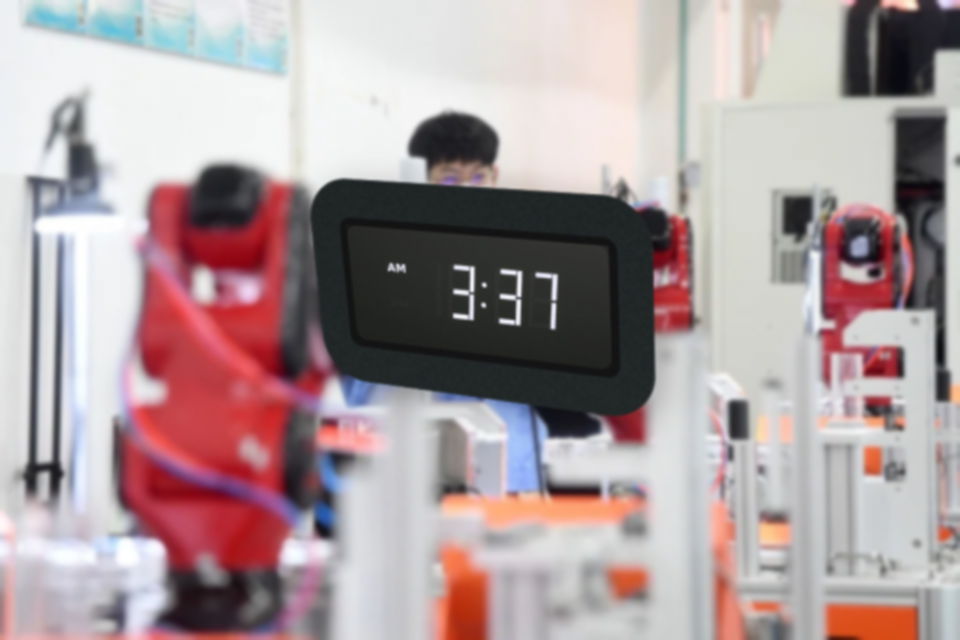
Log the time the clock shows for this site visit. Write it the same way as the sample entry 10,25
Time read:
3,37
